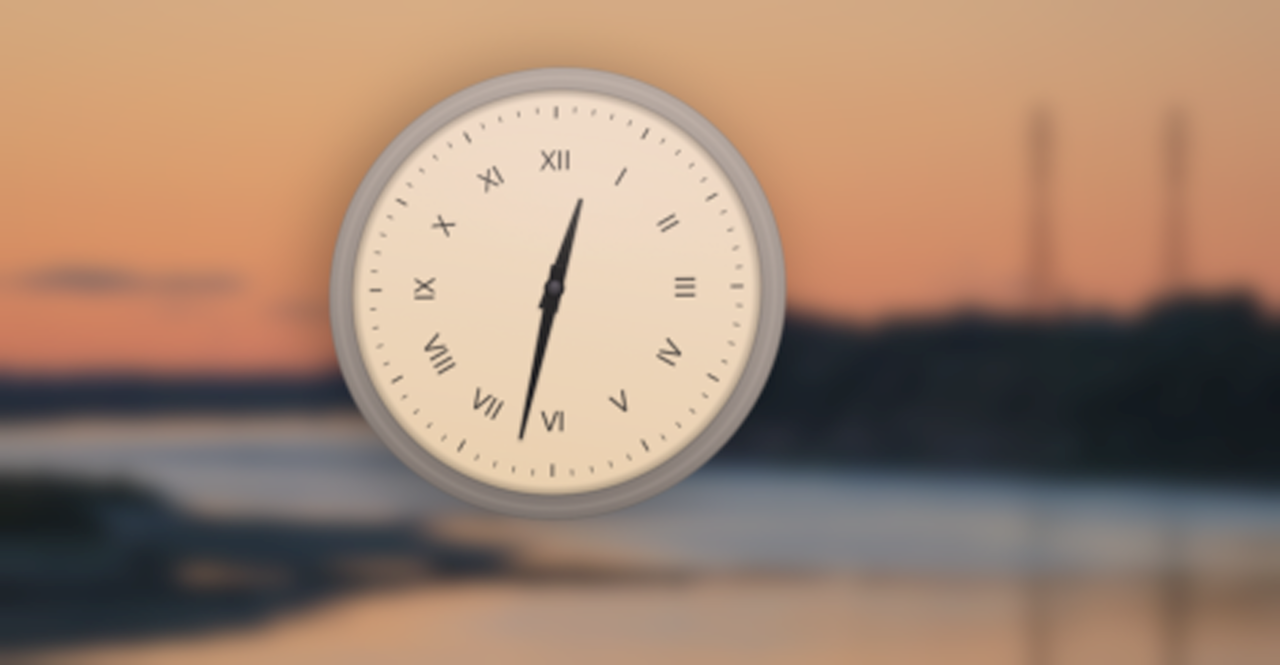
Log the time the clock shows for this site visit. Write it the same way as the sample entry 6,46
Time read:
12,32
